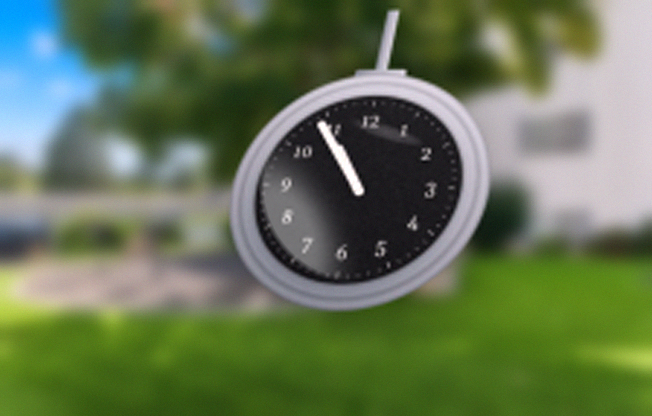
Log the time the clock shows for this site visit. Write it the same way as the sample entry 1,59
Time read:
10,54
